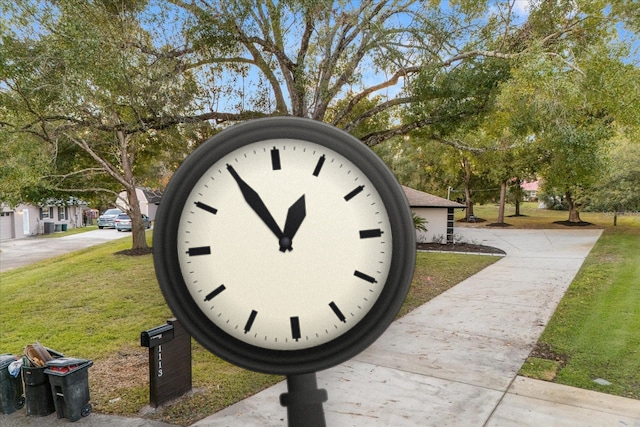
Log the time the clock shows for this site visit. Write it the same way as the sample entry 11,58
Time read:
12,55
